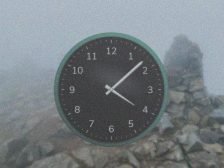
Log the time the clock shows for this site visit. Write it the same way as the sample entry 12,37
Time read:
4,08
